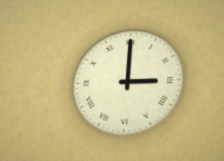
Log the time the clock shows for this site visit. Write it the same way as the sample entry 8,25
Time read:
3,00
